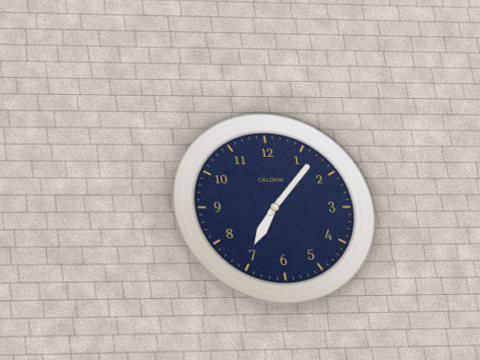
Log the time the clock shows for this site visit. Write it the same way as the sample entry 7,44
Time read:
7,07
